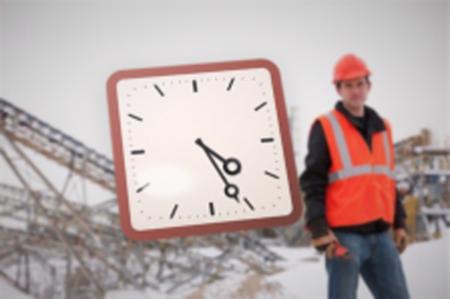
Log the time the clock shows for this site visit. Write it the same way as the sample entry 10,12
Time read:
4,26
